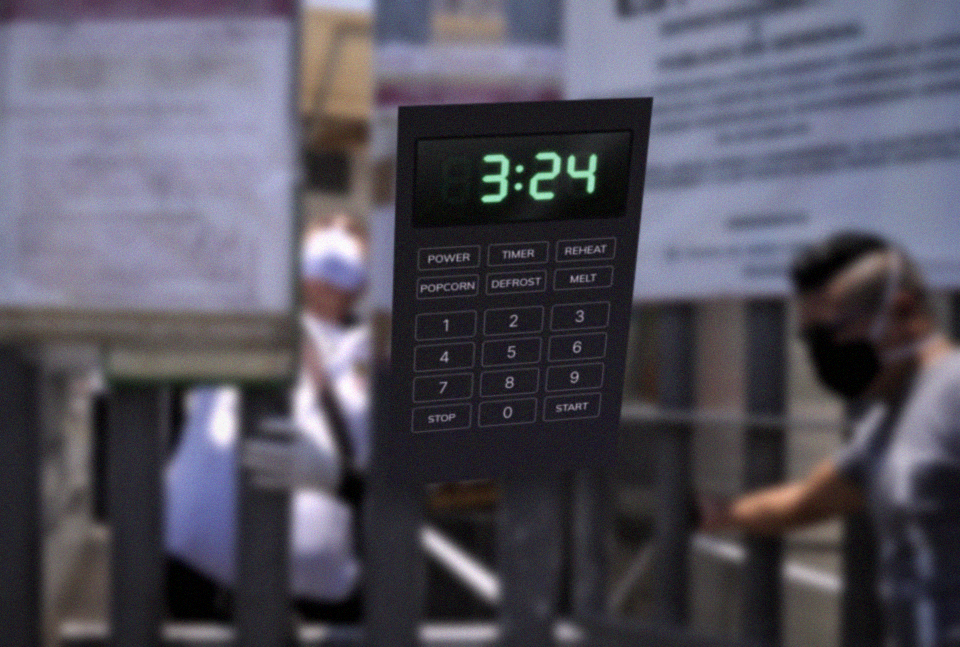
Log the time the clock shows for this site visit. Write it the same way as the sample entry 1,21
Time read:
3,24
